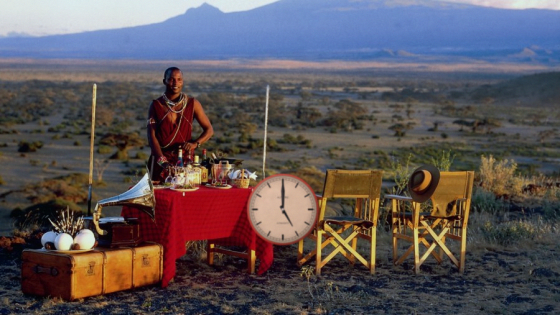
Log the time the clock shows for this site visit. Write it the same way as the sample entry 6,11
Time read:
5,00
